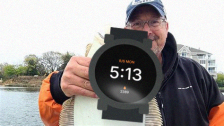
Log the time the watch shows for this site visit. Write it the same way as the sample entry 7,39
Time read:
5,13
